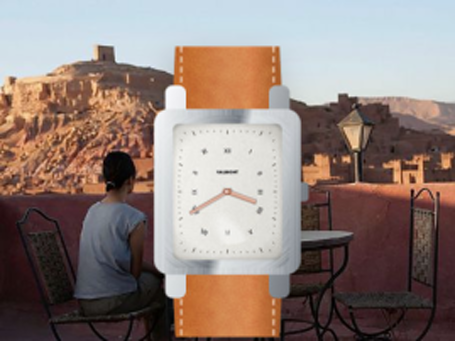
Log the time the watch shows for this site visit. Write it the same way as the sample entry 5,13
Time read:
3,40
